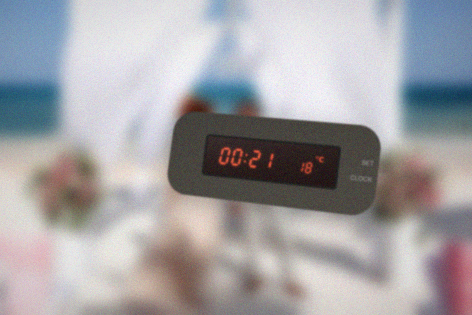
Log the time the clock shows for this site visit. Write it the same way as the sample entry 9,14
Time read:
0,21
